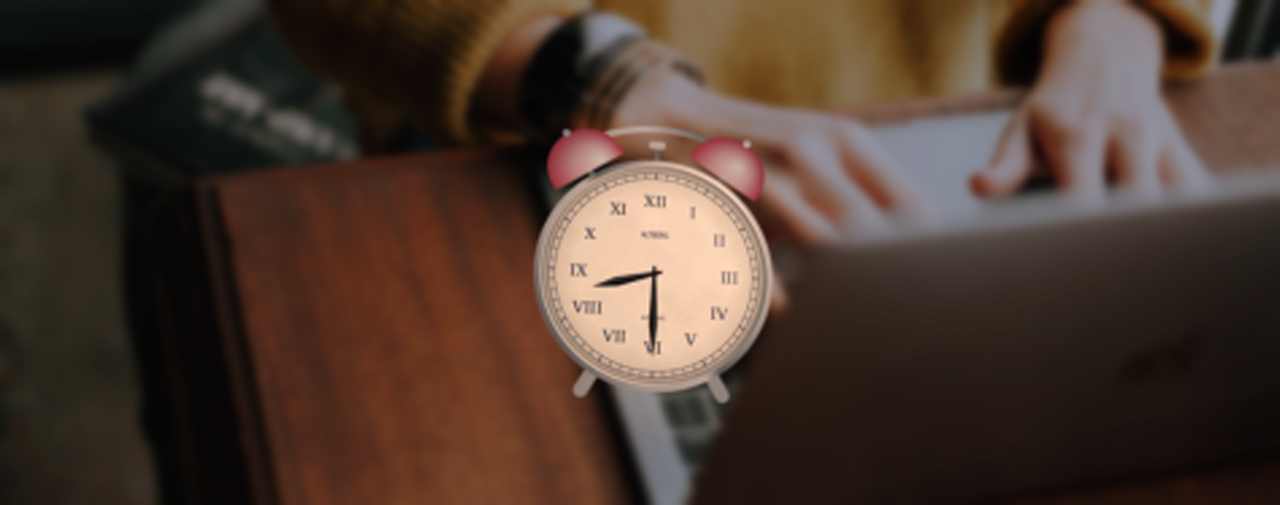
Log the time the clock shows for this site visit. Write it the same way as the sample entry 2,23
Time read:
8,30
